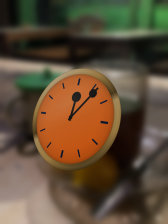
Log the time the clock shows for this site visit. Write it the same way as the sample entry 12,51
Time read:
12,06
